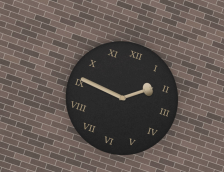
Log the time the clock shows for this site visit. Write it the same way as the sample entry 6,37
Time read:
1,46
